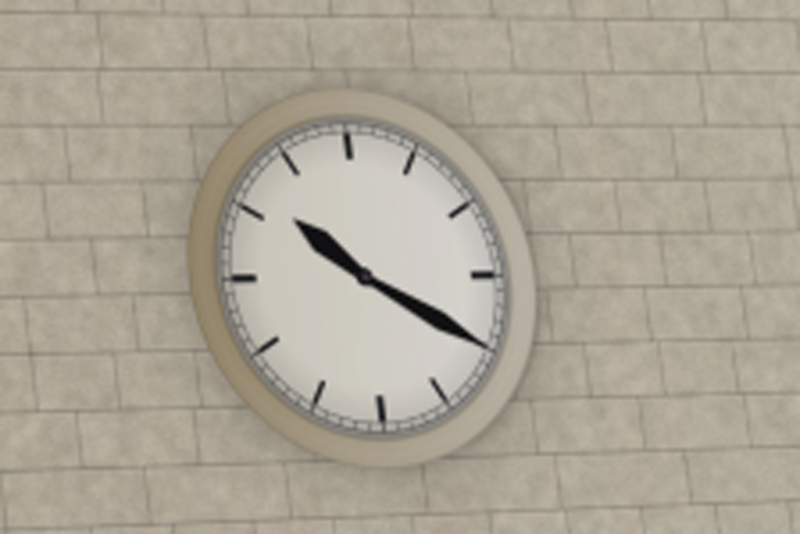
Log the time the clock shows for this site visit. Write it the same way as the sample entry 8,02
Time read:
10,20
